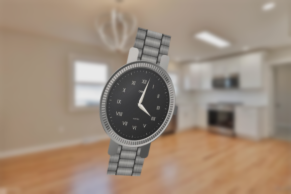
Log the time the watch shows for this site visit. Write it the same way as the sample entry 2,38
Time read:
4,02
